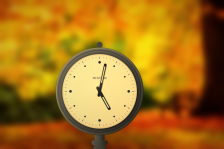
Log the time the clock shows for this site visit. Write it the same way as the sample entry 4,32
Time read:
5,02
